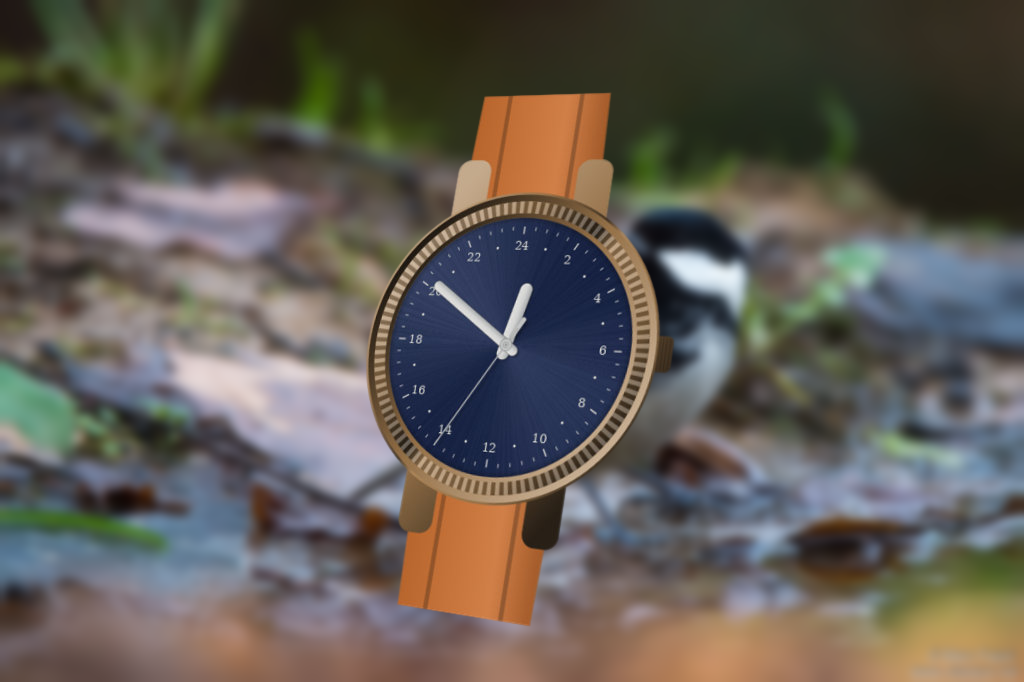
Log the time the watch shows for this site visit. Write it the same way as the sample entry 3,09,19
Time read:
0,50,35
